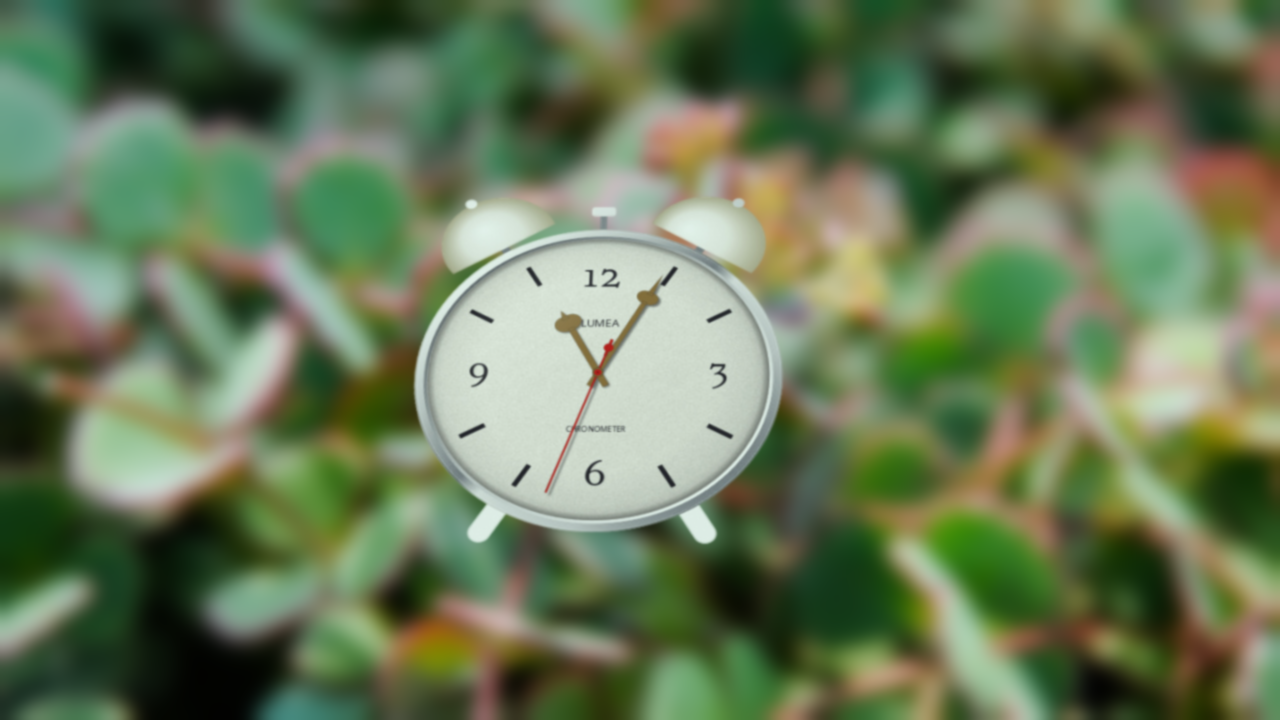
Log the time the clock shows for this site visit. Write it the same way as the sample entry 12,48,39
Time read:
11,04,33
